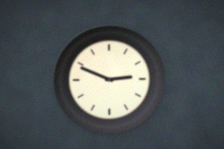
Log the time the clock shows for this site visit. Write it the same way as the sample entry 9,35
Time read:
2,49
